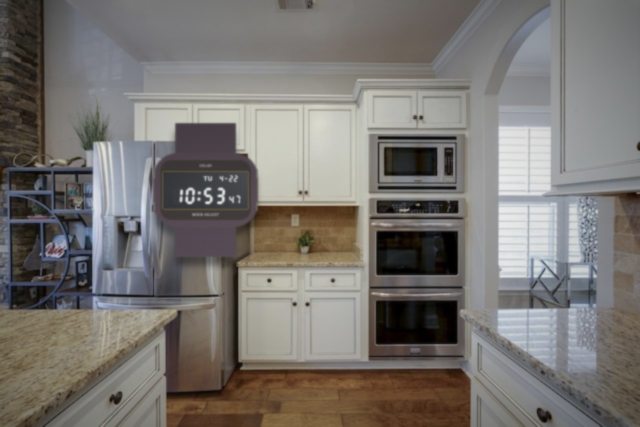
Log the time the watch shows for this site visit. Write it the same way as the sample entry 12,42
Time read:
10,53
